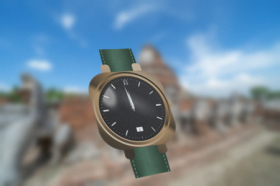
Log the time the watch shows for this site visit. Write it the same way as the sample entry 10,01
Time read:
11,59
